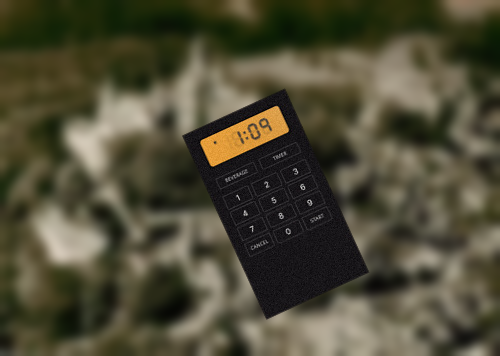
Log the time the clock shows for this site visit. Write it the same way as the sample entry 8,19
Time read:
1,09
